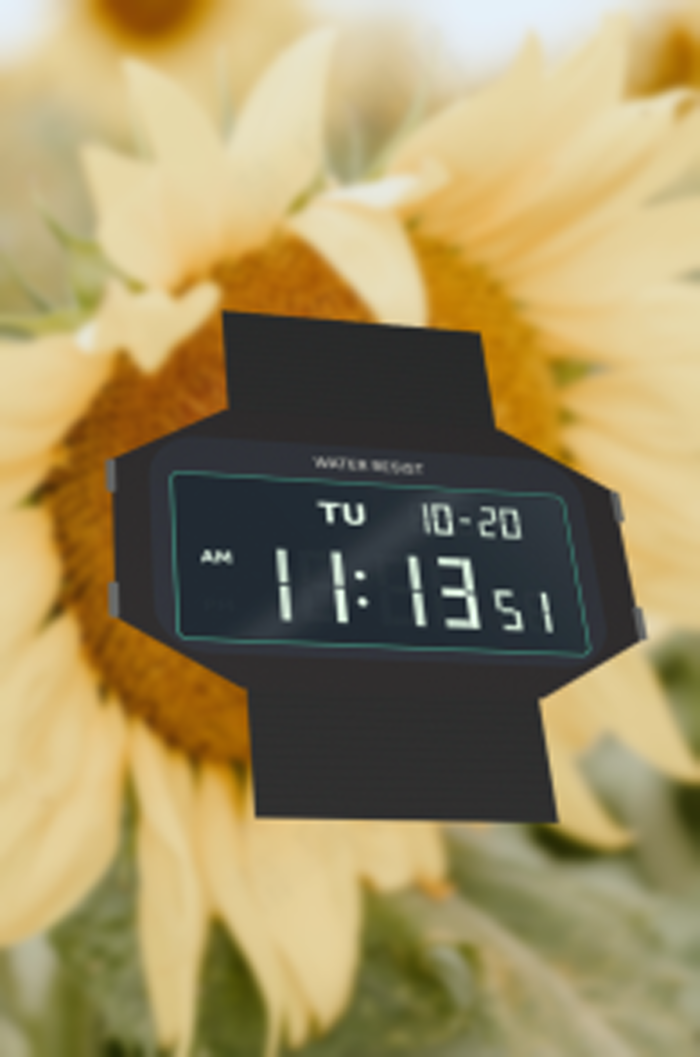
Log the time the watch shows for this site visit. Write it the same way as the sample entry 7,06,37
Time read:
11,13,51
